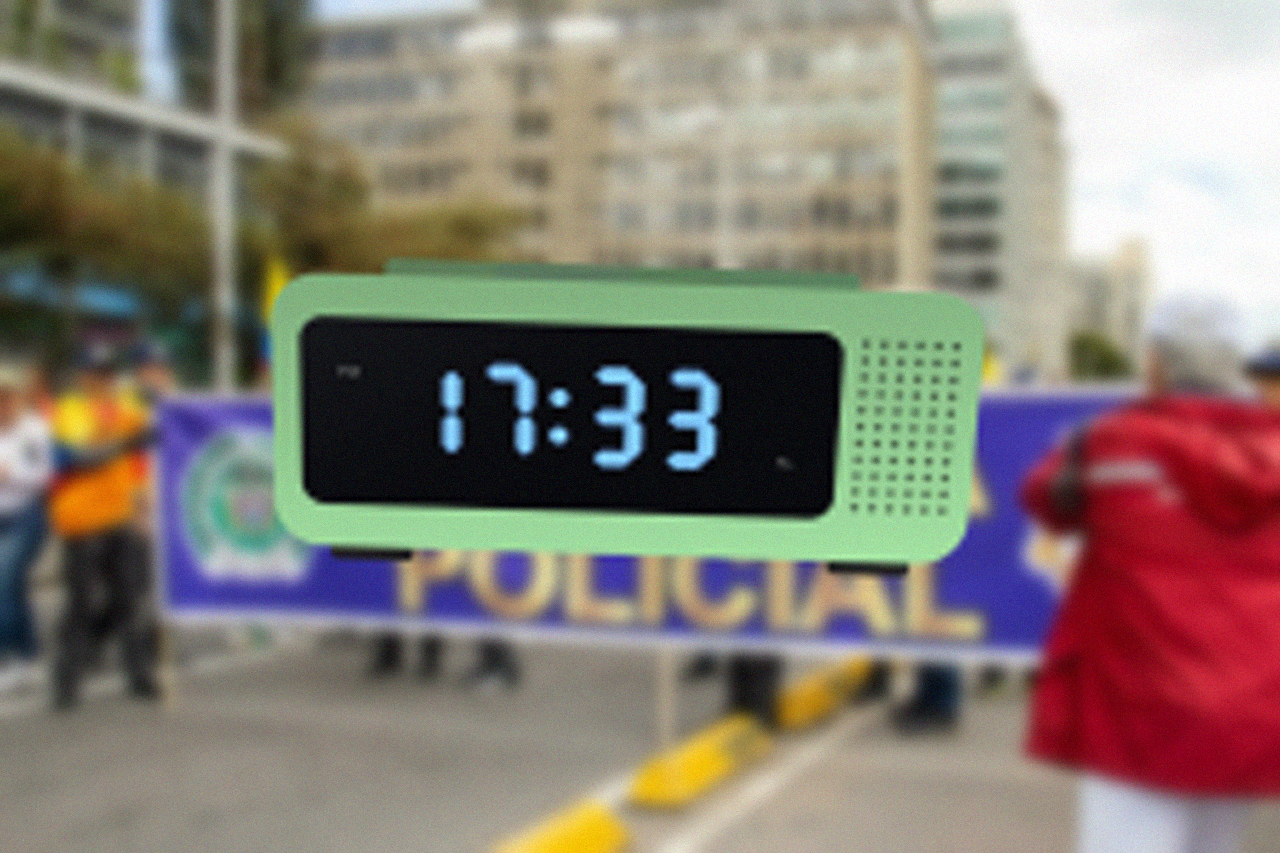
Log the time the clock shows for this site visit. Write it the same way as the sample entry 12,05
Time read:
17,33
